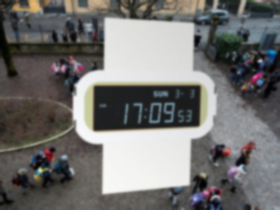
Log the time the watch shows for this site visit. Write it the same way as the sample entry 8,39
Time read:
17,09
